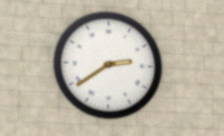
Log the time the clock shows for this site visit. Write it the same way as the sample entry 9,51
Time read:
2,39
